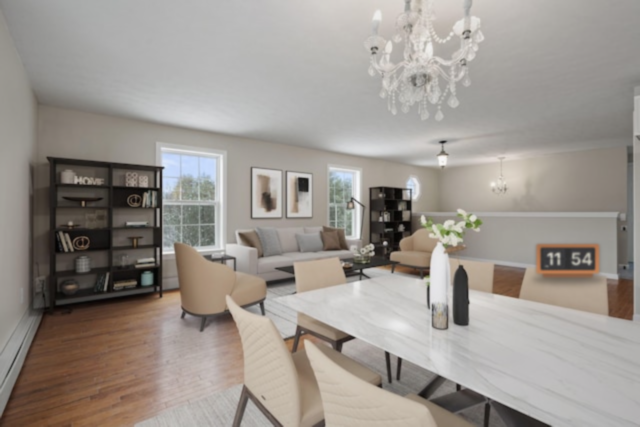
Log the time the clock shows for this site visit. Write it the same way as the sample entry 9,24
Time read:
11,54
